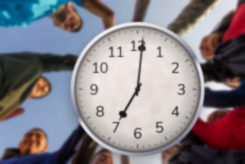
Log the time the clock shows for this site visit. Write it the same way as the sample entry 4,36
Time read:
7,01
